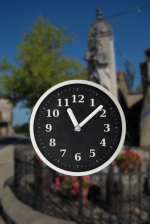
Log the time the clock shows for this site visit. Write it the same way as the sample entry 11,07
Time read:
11,08
